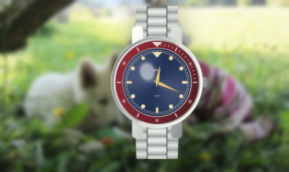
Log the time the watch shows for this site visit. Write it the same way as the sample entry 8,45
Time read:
12,19
